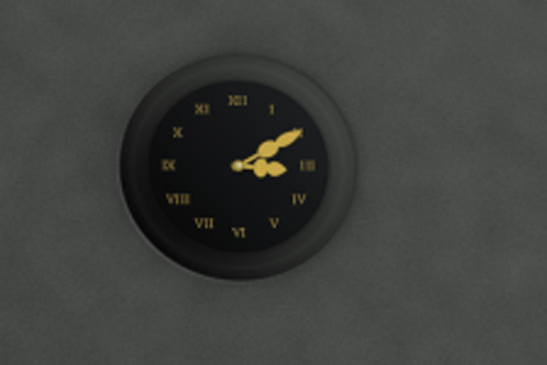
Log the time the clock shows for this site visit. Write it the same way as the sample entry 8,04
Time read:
3,10
